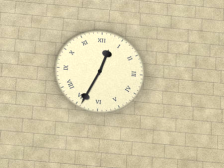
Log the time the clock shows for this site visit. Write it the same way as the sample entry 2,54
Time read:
12,34
